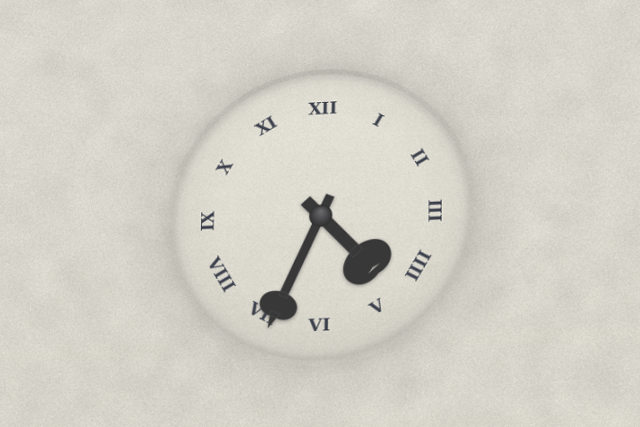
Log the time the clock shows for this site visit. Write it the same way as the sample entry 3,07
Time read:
4,34
